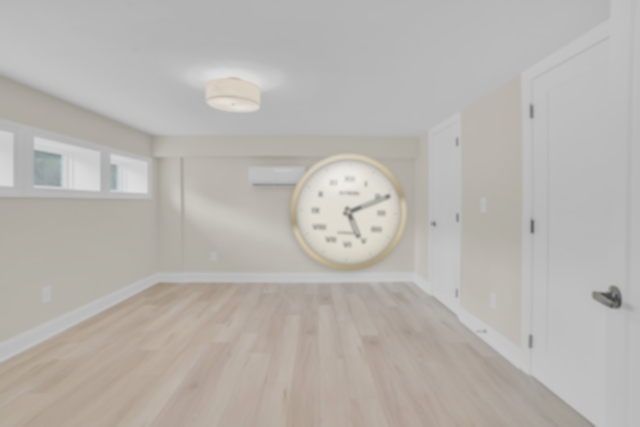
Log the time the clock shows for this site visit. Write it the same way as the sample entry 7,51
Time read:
5,11
